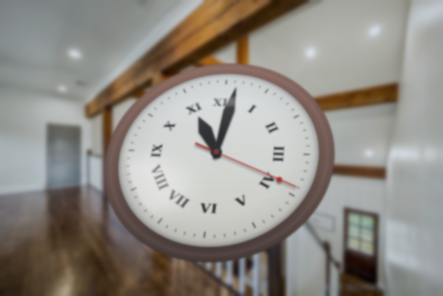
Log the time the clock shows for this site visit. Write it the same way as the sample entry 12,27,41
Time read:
11,01,19
